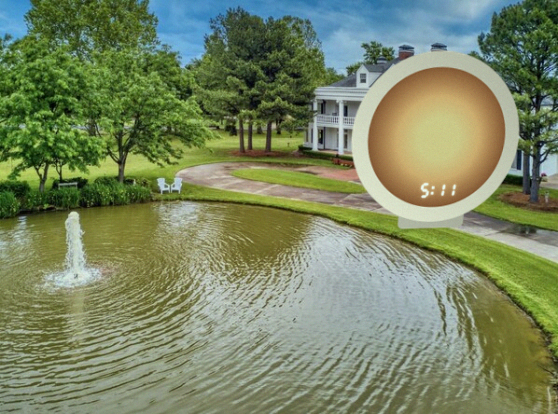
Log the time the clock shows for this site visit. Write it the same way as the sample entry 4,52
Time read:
5,11
